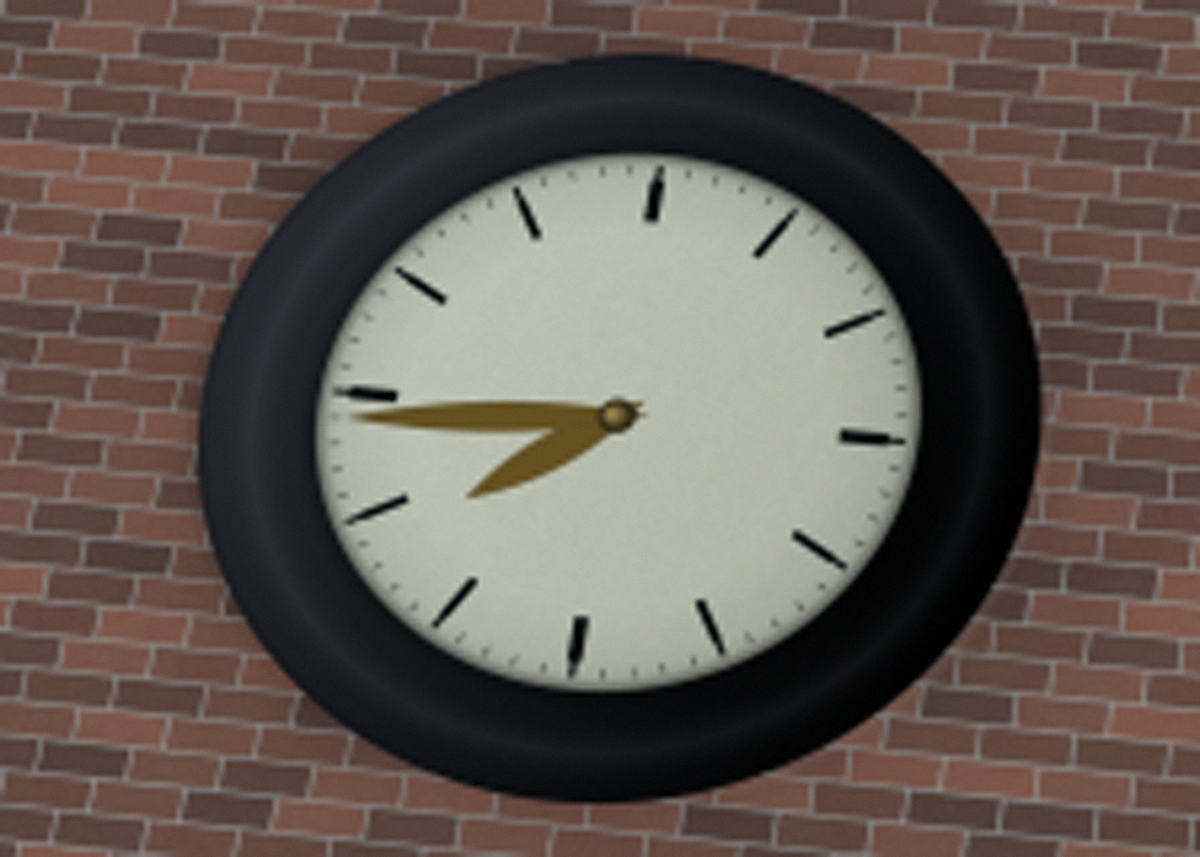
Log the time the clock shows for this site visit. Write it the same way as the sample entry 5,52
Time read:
7,44
